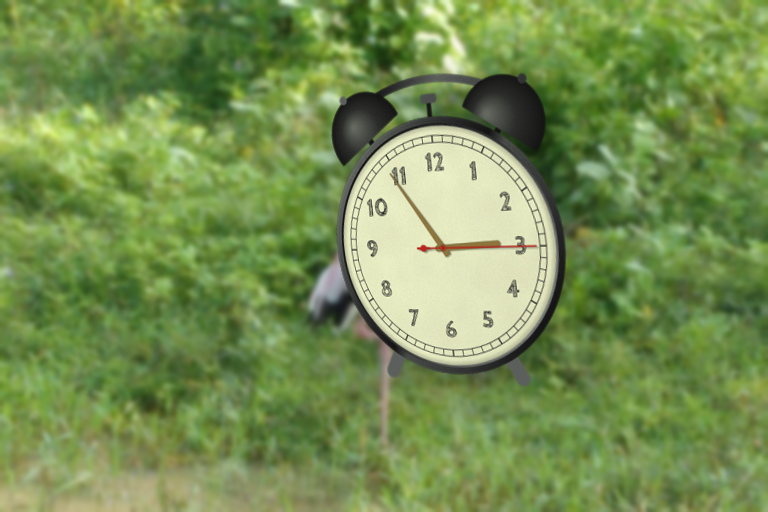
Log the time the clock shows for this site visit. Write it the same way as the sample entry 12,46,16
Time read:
2,54,15
